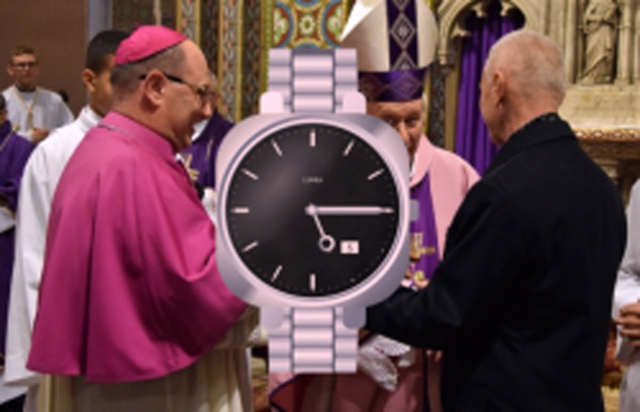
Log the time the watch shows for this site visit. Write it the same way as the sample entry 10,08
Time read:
5,15
